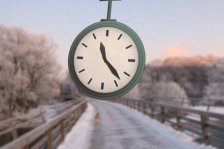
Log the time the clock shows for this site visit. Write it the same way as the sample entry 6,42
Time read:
11,23
